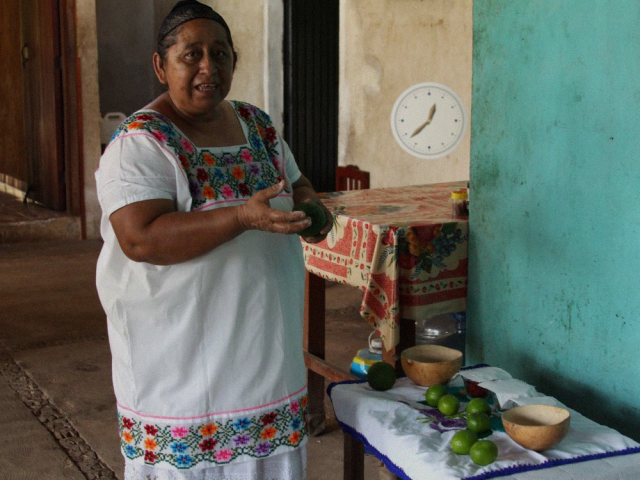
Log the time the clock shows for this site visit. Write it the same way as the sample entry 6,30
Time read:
12,38
